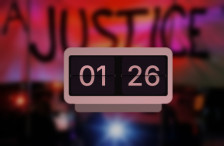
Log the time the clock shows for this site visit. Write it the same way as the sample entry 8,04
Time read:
1,26
